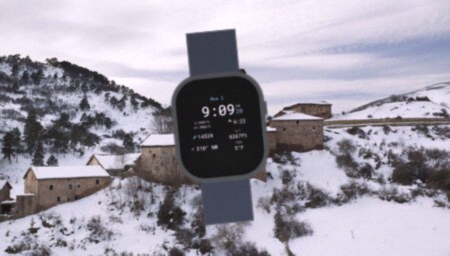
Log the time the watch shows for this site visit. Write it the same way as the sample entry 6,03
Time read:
9,09
